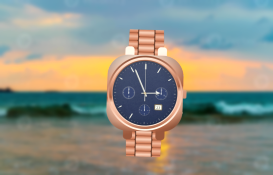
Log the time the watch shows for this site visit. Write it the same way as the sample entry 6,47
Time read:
2,56
